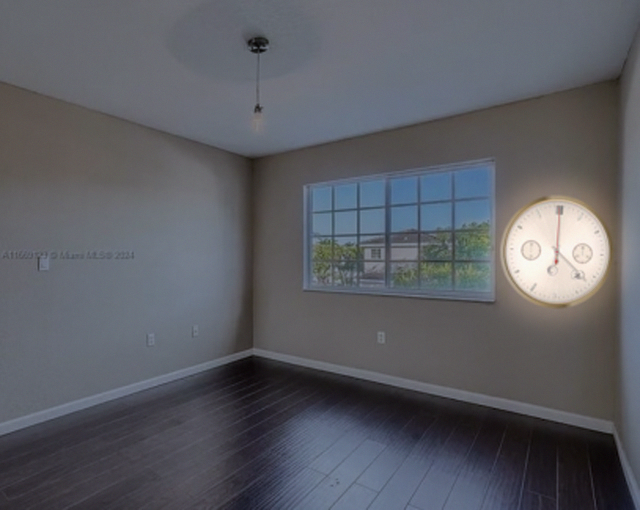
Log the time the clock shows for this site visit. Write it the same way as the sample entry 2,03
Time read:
6,22
